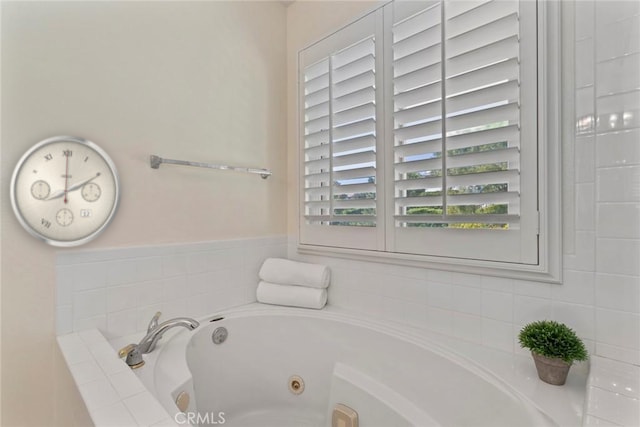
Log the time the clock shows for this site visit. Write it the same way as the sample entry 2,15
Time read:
8,10
